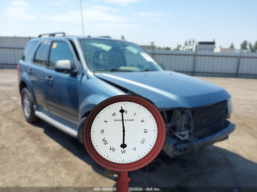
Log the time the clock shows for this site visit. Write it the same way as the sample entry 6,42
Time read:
5,59
